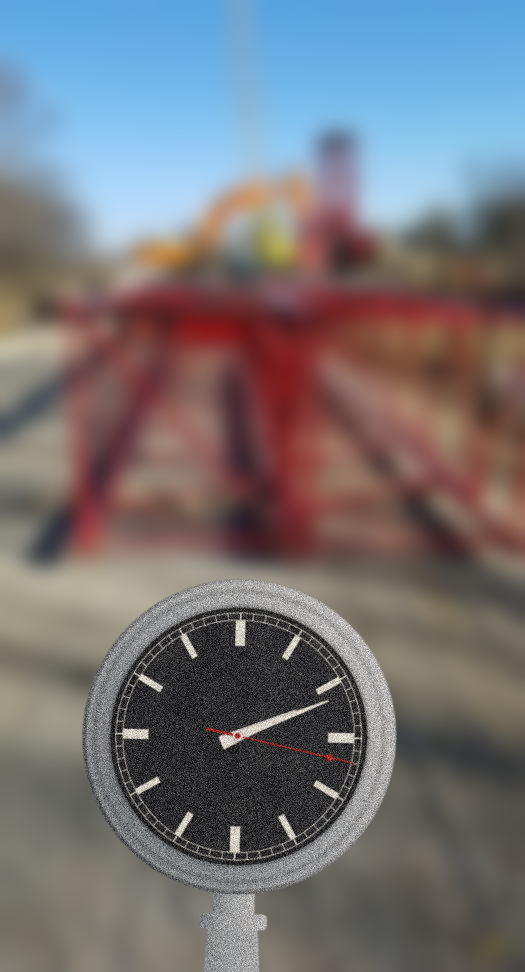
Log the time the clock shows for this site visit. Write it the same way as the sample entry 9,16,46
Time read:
2,11,17
